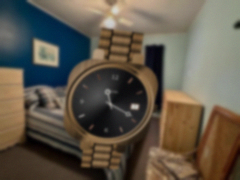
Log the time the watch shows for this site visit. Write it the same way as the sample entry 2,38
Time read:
11,19
